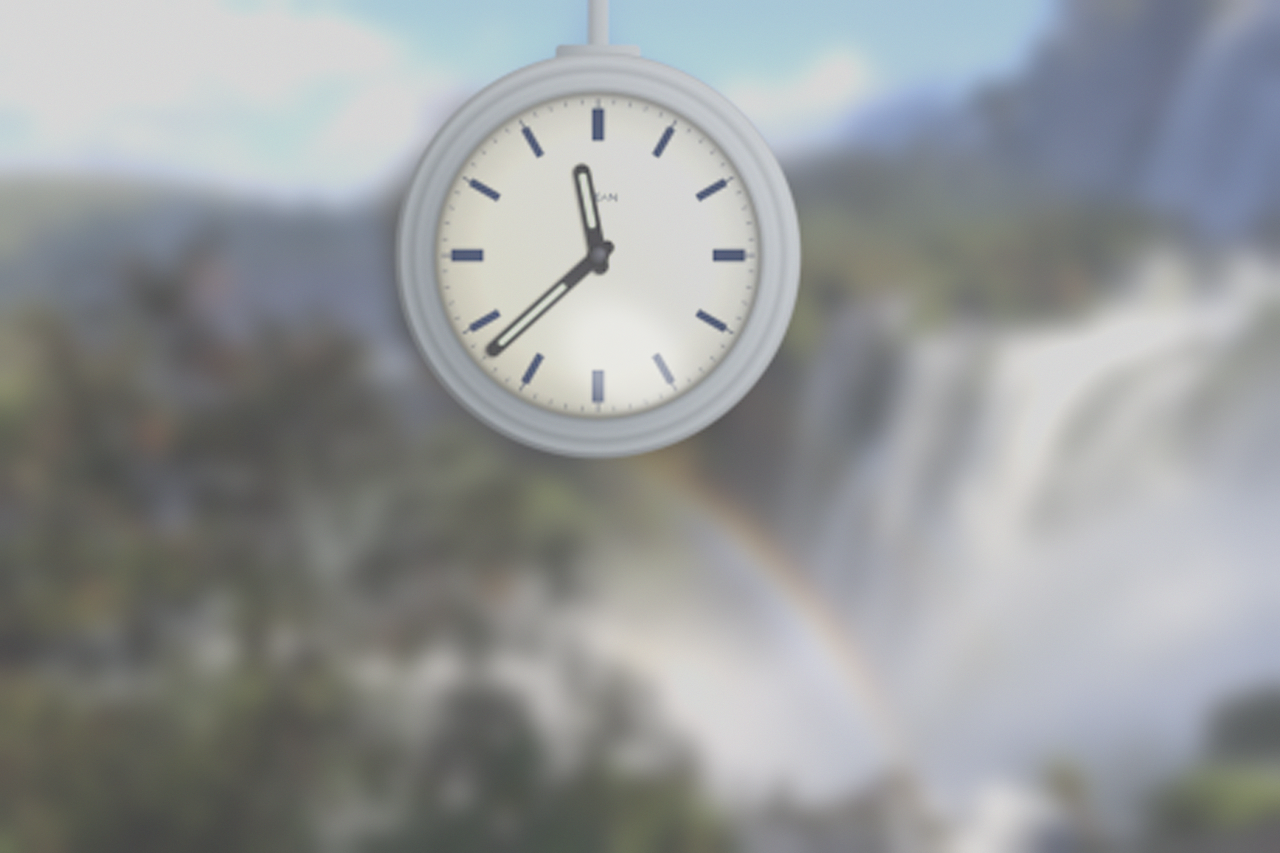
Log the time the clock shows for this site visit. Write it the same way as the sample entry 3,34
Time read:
11,38
